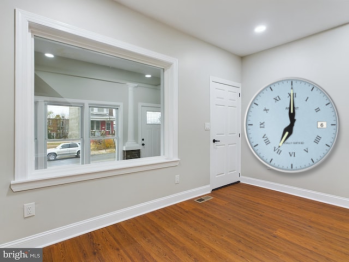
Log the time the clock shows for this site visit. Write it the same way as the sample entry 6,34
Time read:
7,00
